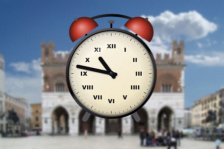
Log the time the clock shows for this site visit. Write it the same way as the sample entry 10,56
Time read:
10,47
